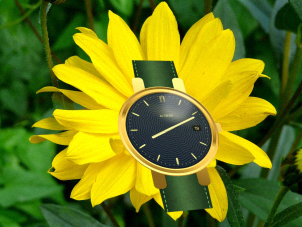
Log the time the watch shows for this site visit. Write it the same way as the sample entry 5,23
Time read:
8,11
